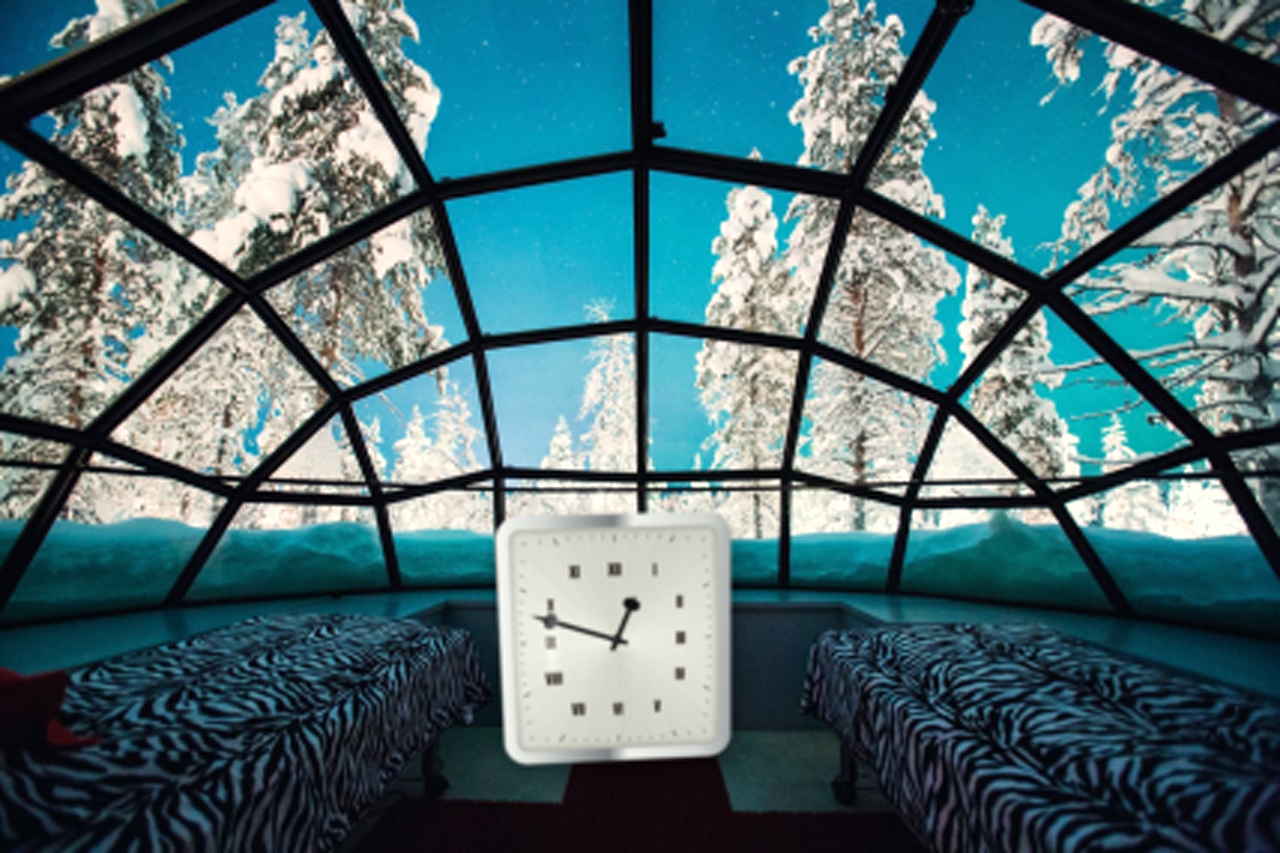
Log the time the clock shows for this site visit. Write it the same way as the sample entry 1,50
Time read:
12,48
